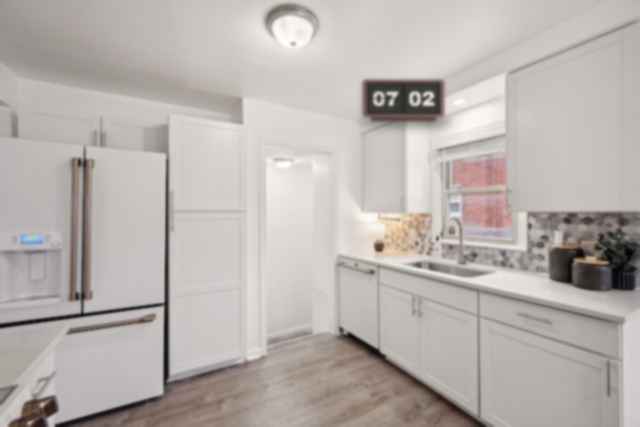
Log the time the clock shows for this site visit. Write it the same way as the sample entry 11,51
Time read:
7,02
